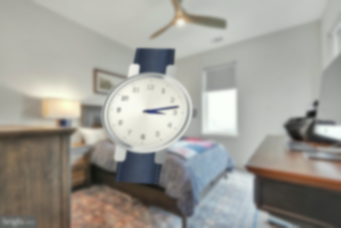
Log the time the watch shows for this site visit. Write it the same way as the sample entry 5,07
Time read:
3,13
